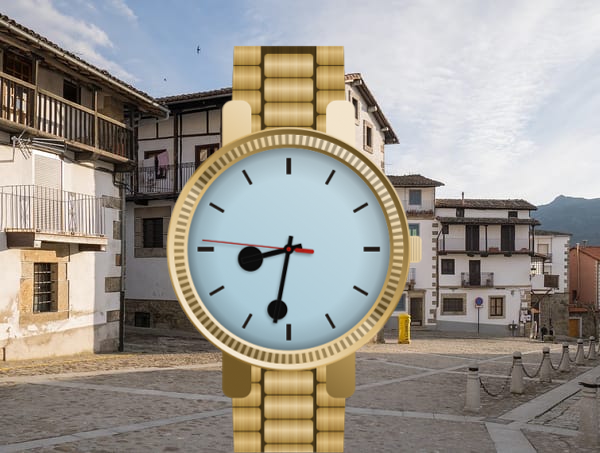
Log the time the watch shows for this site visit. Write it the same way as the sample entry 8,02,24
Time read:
8,31,46
